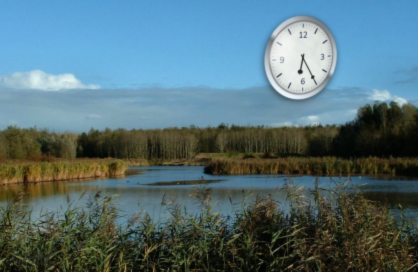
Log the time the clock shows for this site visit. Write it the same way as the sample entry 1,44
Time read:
6,25
